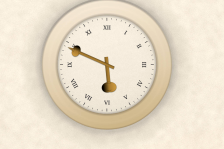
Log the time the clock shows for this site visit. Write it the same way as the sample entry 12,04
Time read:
5,49
